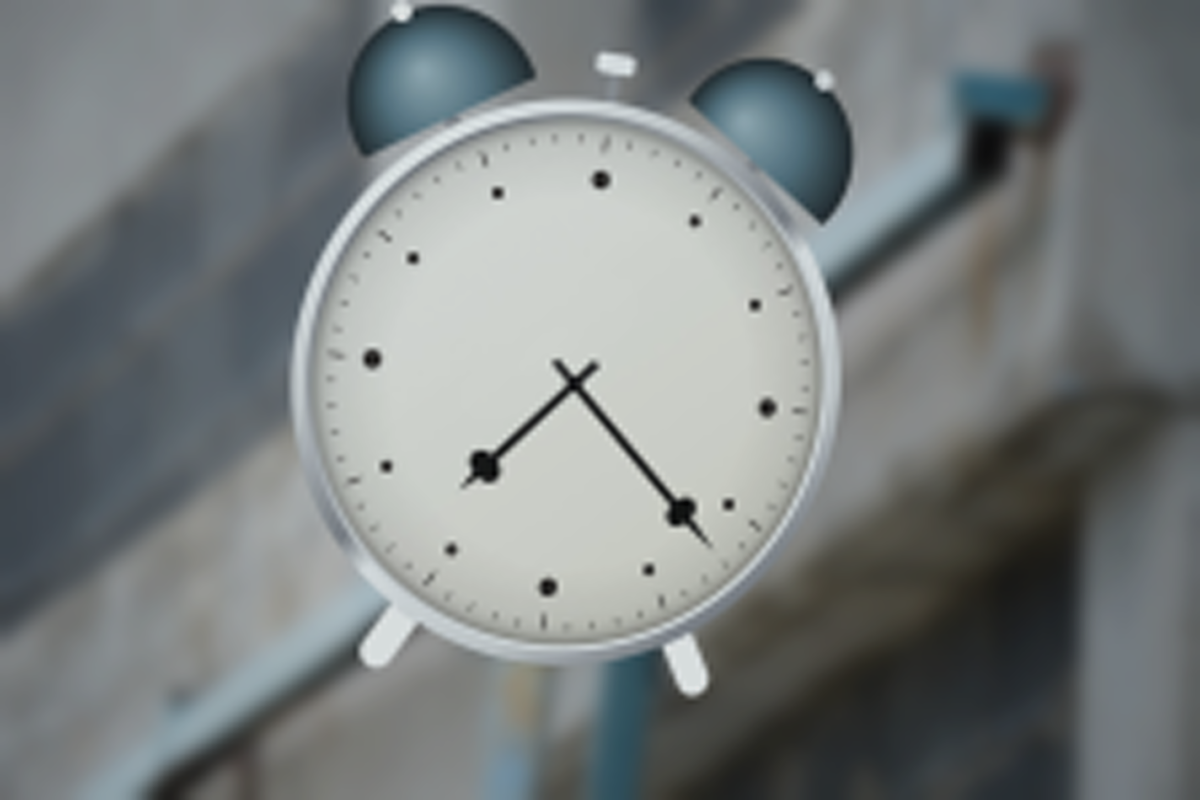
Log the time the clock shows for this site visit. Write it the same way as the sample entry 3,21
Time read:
7,22
